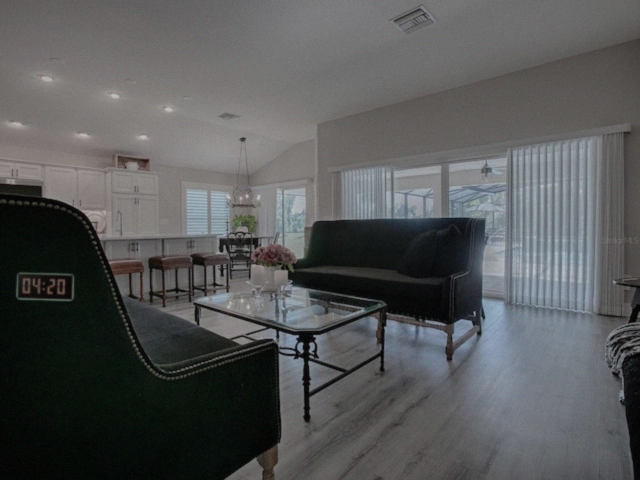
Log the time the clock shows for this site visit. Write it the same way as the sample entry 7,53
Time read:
4,20
